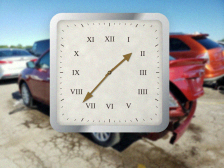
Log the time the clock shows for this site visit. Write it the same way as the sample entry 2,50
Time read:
1,37
